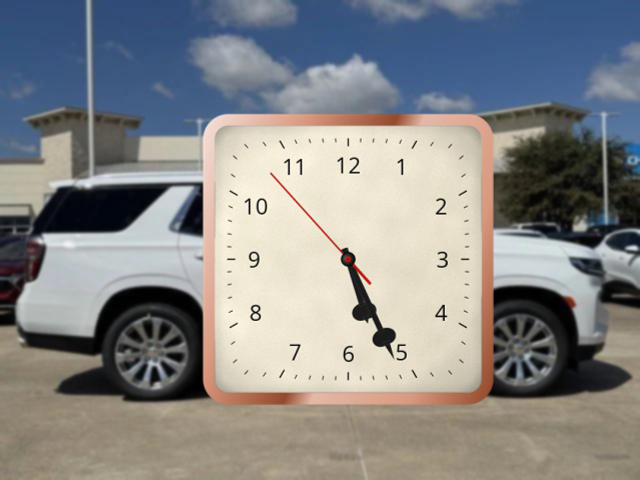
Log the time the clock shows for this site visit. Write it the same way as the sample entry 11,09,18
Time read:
5,25,53
